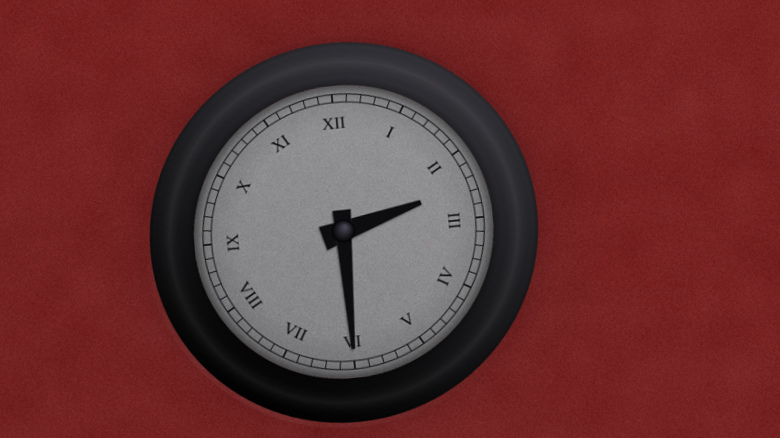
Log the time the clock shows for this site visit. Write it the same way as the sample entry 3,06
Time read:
2,30
